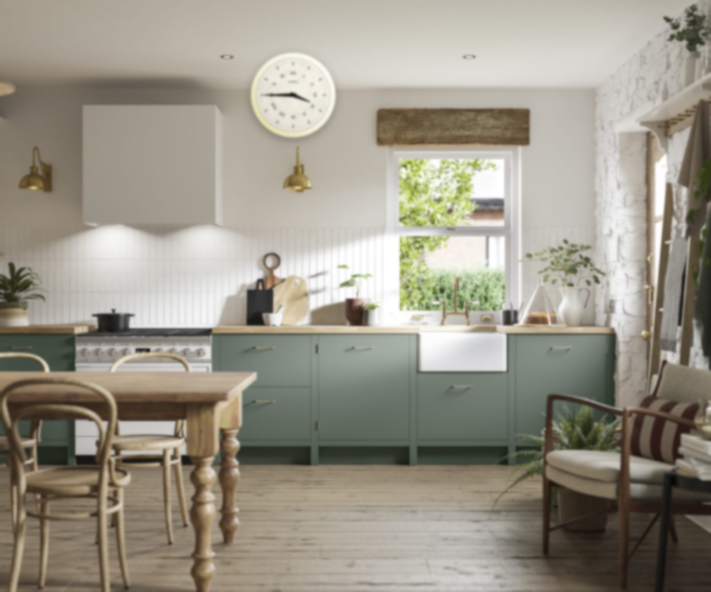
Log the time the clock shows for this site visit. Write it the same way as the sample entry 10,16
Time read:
3,45
